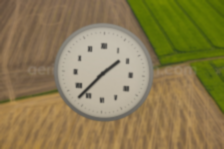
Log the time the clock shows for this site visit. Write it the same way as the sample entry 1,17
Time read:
1,37
